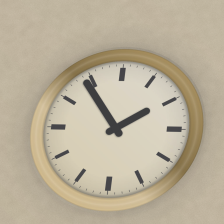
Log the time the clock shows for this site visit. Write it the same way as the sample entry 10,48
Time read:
1,54
